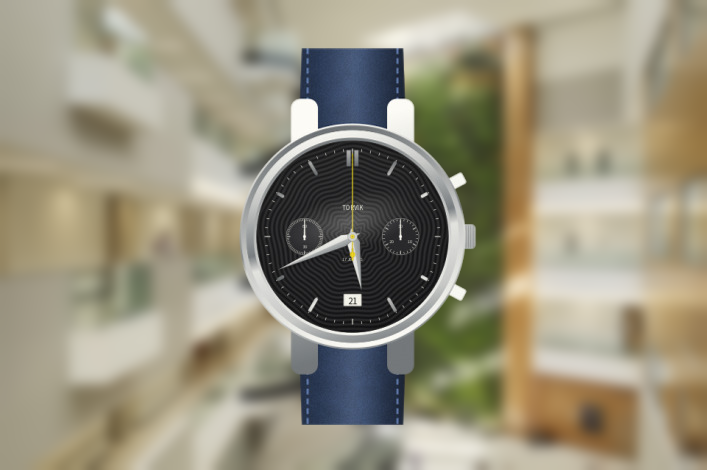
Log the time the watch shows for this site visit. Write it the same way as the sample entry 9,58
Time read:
5,41
